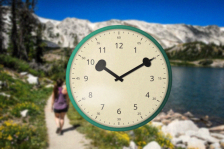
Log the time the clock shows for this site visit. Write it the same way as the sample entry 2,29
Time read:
10,10
